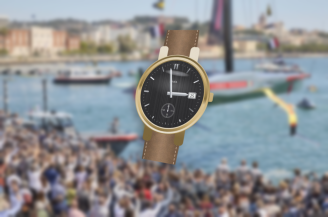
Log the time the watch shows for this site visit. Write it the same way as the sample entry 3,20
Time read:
2,58
